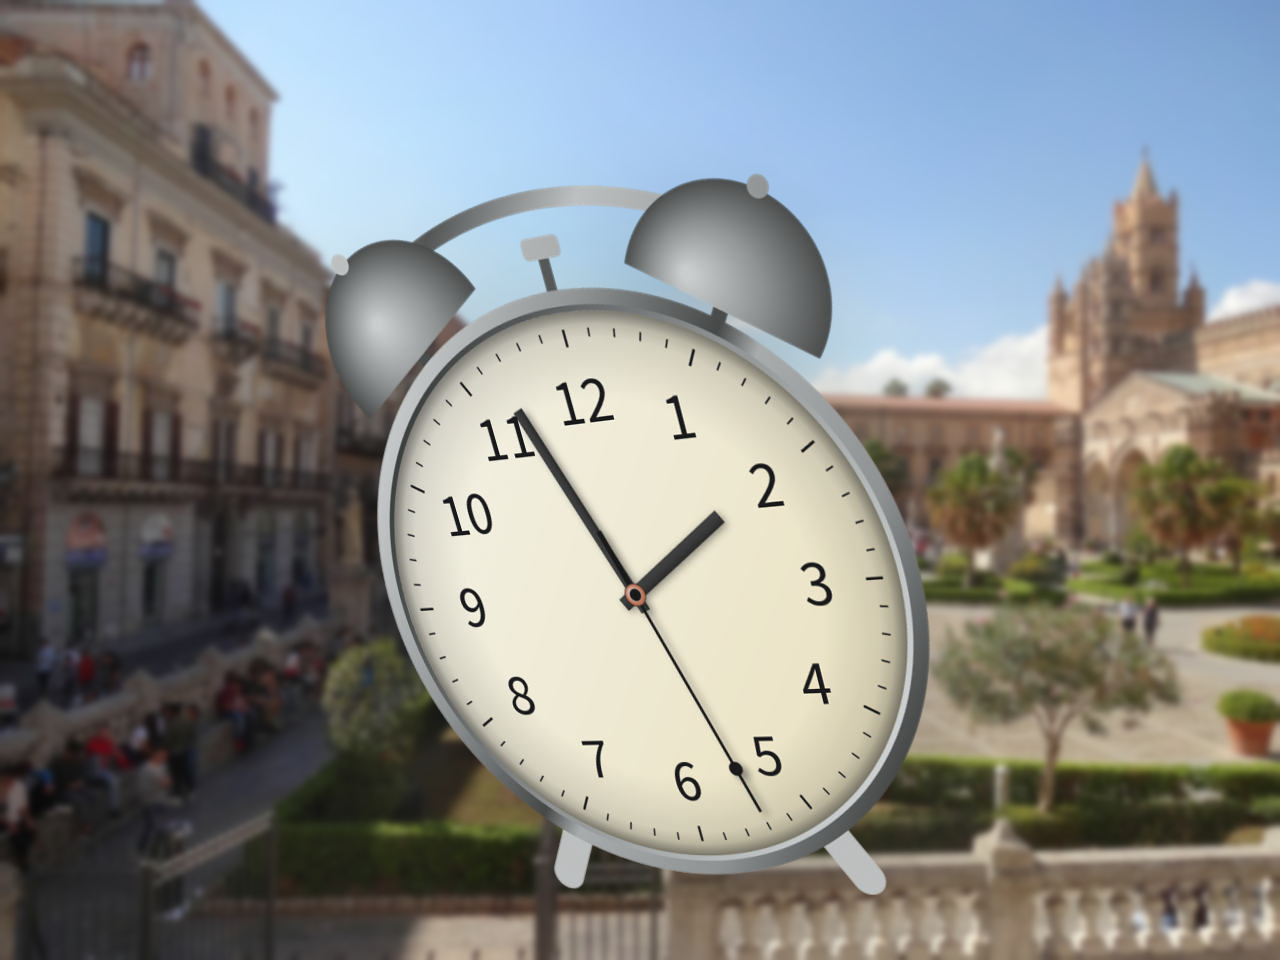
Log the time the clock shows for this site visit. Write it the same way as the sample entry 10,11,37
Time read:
1,56,27
